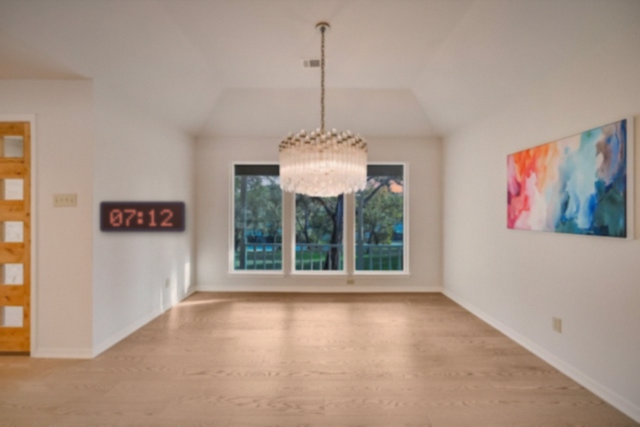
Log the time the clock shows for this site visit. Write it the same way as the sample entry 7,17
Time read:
7,12
